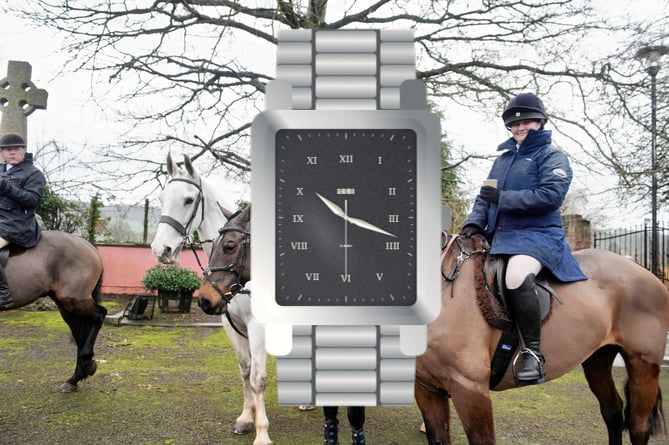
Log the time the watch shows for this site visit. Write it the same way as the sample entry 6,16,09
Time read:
10,18,30
